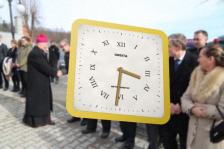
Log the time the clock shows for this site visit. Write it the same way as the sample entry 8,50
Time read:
3,31
